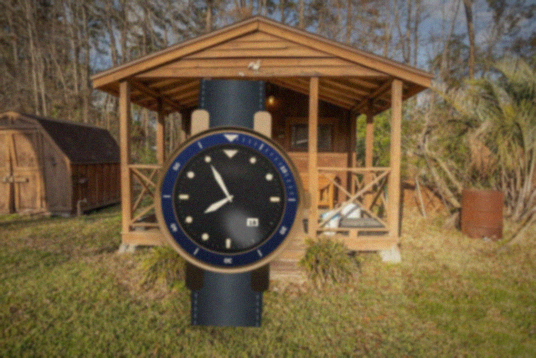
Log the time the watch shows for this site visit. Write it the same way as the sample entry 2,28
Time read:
7,55
